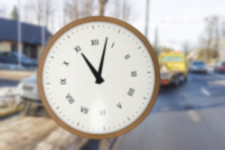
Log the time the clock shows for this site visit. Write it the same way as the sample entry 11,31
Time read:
11,03
